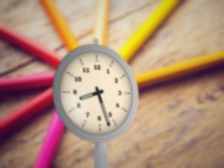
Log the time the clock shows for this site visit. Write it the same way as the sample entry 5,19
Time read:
8,27
